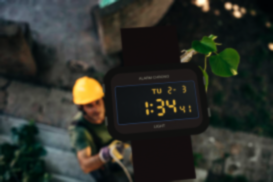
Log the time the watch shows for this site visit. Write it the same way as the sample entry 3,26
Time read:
1,34
